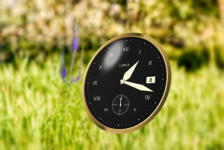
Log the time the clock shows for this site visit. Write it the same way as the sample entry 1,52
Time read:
1,18
